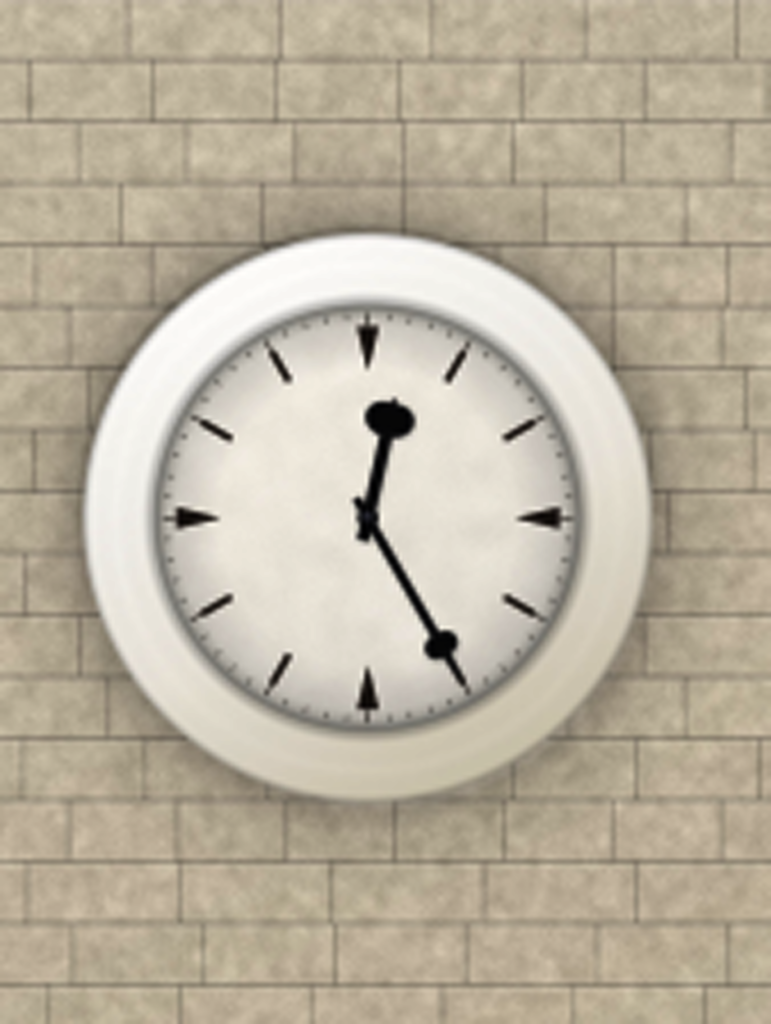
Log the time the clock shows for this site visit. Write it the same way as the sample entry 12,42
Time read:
12,25
